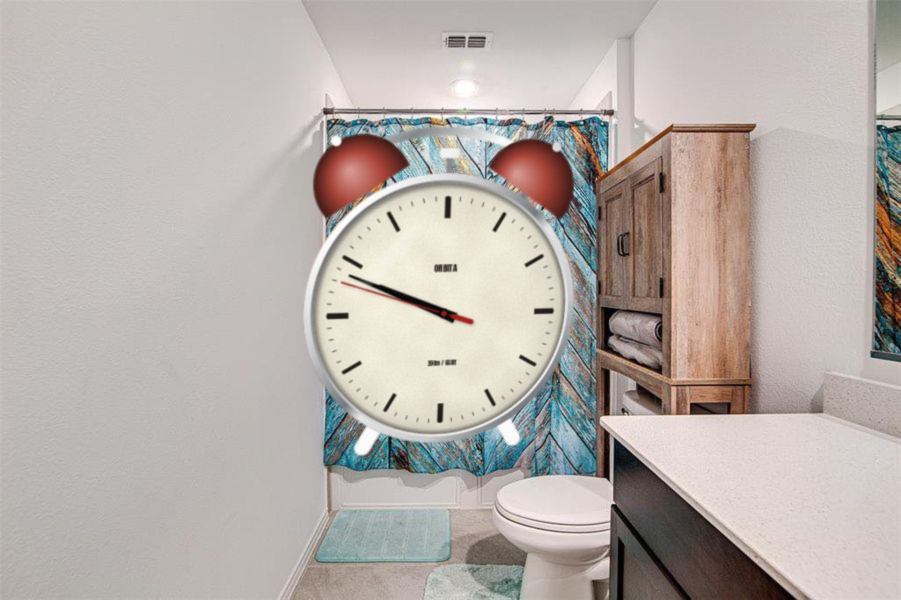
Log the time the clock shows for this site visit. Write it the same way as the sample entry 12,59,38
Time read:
9,48,48
